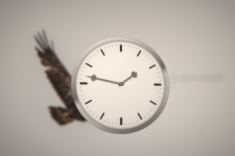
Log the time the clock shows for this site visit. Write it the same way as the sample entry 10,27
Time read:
1,47
